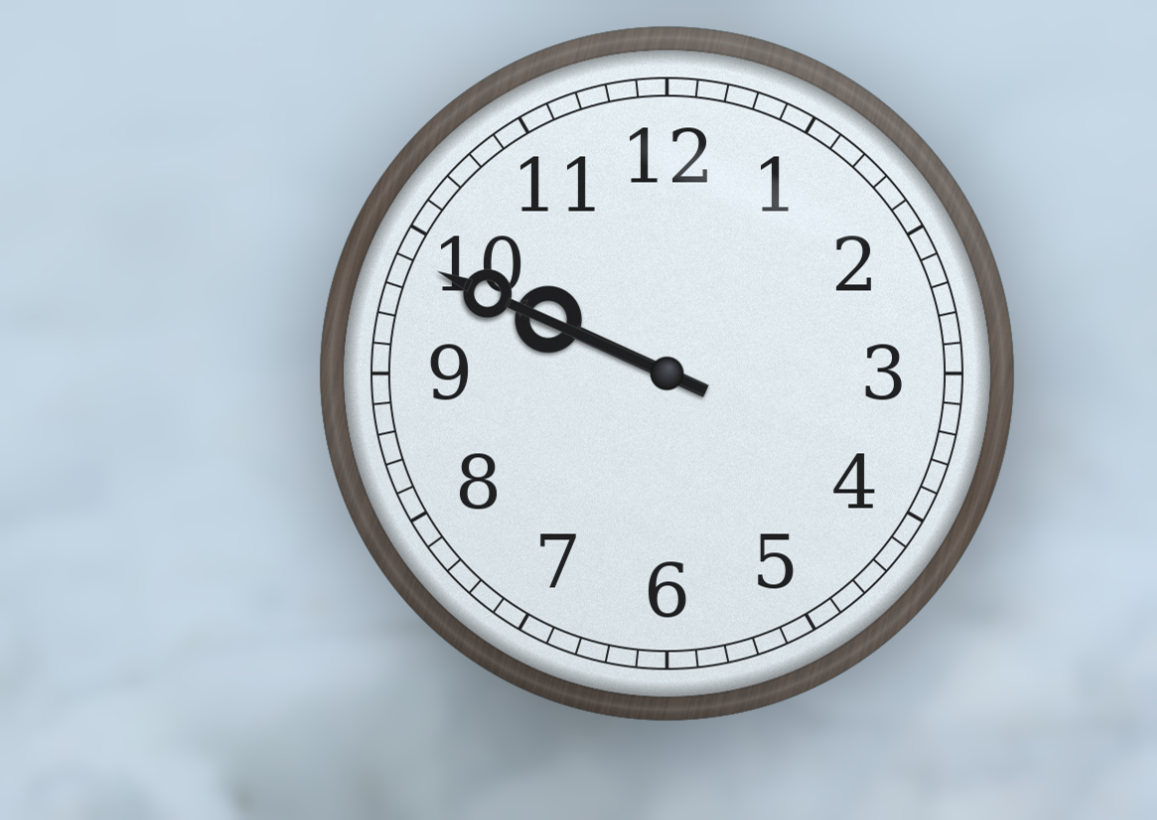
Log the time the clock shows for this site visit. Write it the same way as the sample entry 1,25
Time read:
9,49
